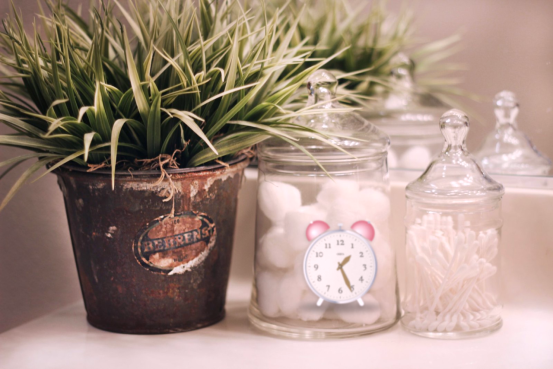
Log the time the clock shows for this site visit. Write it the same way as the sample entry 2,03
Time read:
1,26
